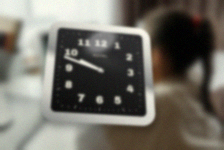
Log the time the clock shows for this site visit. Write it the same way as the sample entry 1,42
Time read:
9,48
